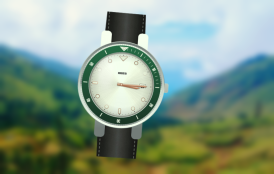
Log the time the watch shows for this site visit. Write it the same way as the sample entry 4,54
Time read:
3,15
